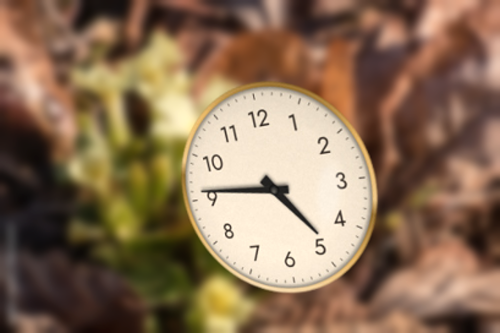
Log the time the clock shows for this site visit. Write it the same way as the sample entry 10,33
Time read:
4,46
